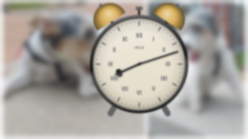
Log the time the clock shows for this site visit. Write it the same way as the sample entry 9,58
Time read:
8,12
